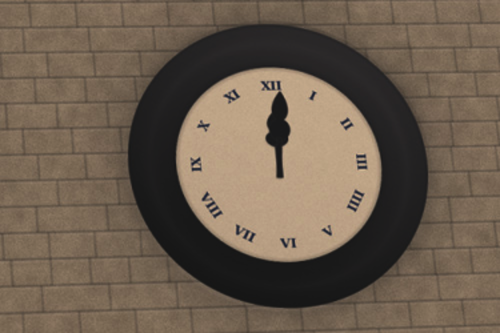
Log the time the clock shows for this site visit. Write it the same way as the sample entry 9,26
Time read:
12,01
